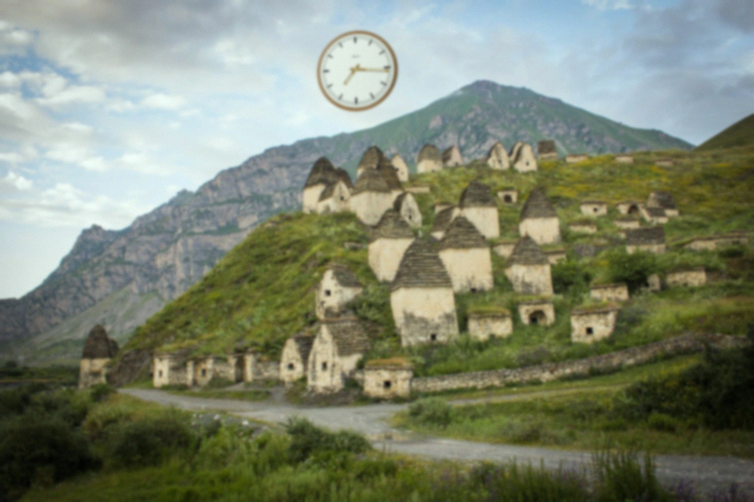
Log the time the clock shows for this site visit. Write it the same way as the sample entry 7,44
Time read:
7,16
